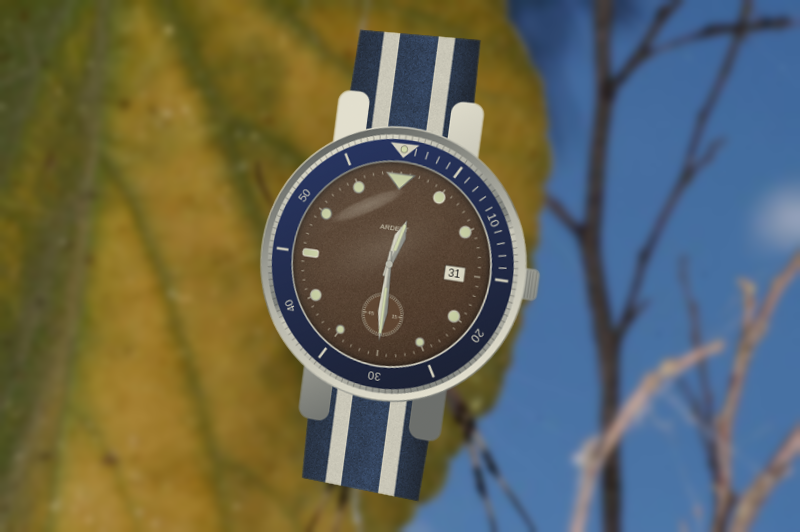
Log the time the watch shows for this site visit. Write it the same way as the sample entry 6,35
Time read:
12,30
